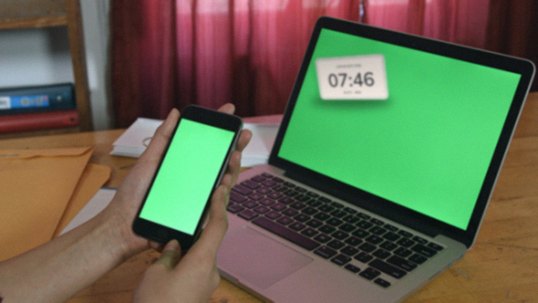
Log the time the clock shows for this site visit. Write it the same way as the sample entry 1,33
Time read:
7,46
